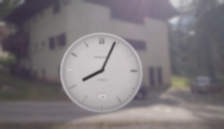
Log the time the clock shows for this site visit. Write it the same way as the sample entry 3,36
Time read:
8,04
